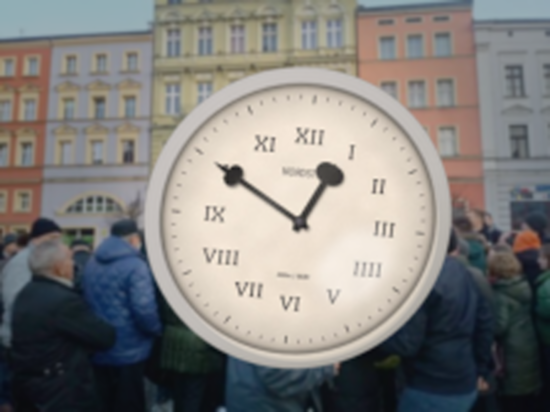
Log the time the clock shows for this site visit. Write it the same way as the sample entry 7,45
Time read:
12,50
